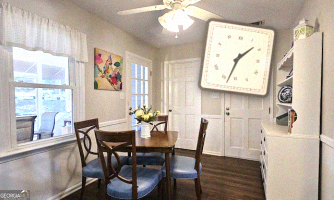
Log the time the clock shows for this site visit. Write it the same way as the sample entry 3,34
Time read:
1,33
